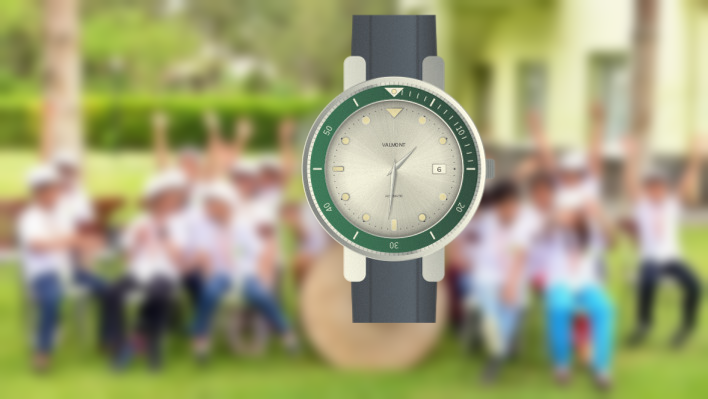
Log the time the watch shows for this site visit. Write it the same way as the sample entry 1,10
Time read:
1,31
